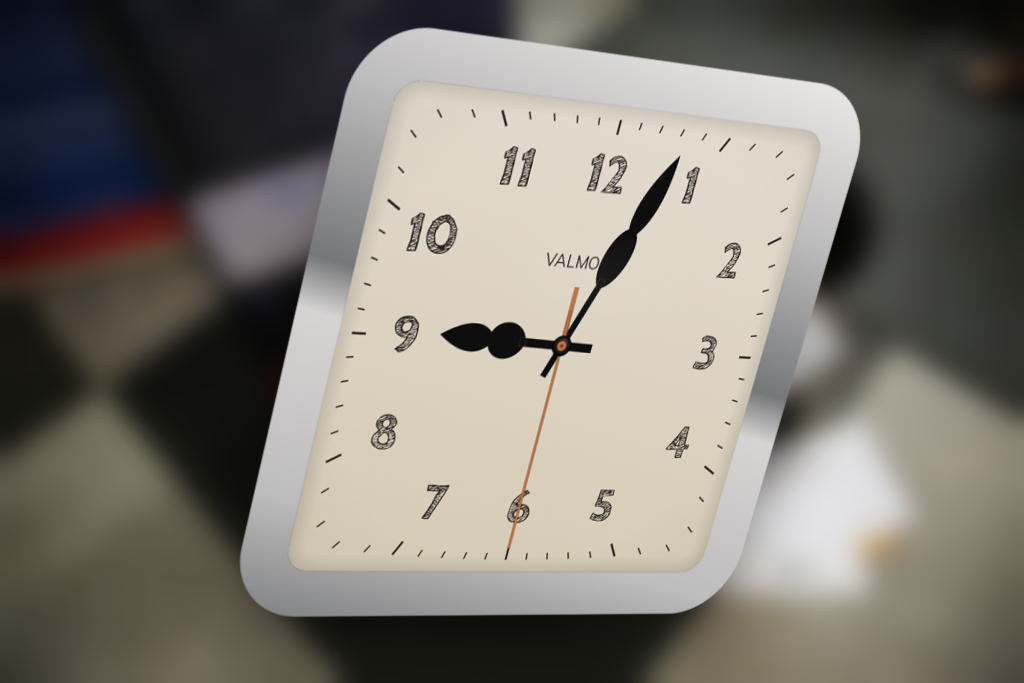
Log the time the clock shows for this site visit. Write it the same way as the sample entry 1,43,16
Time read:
9,03,30
